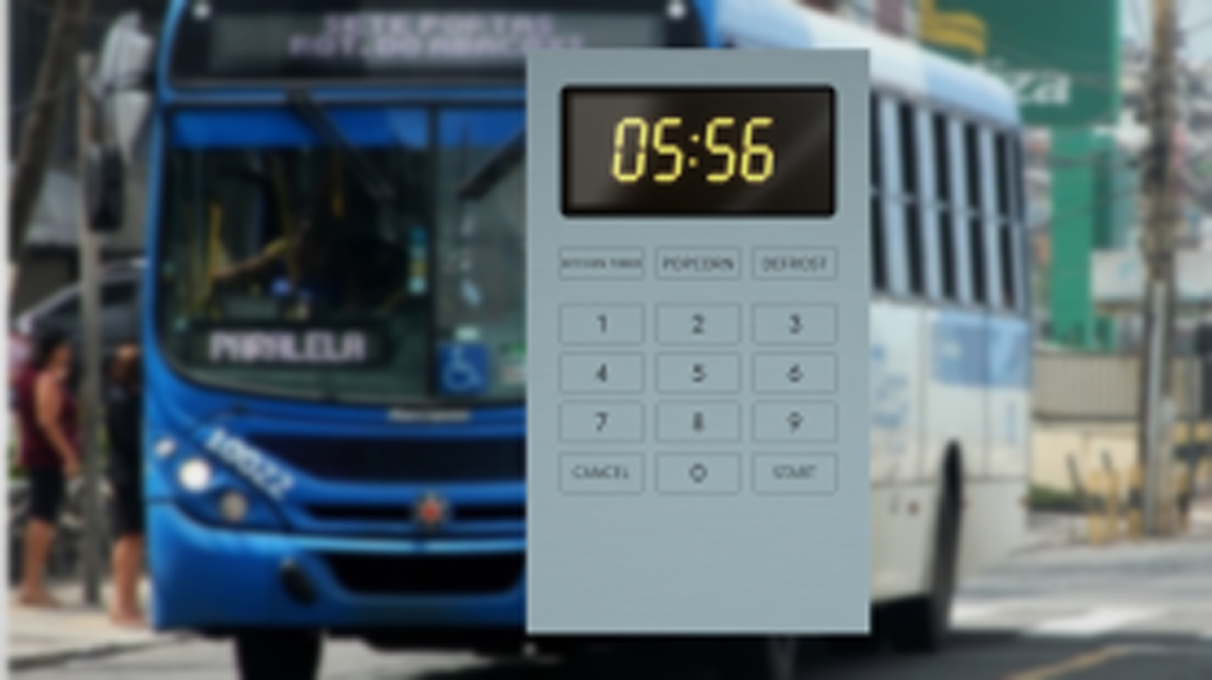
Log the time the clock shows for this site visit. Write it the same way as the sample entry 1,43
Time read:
5,56
